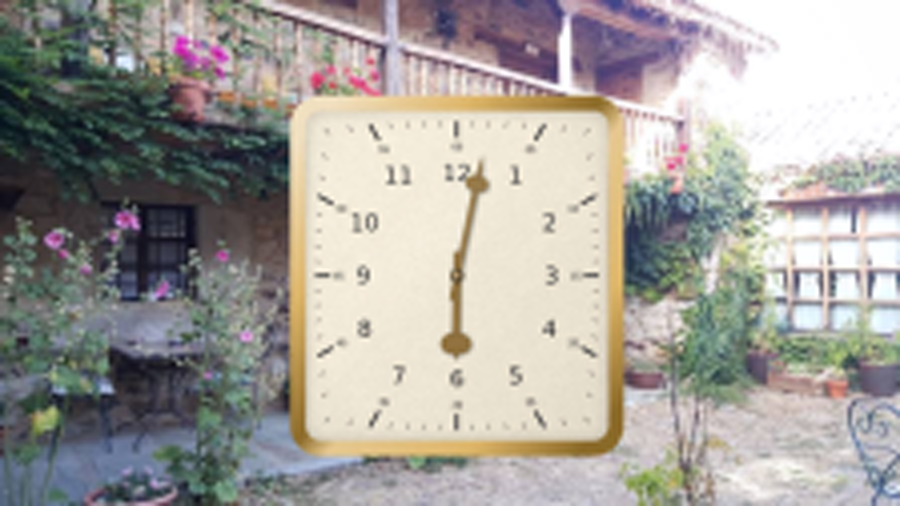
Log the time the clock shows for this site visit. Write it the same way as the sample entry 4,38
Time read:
6,02
